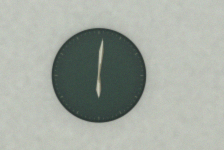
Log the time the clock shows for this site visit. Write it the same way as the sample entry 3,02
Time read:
6,01
